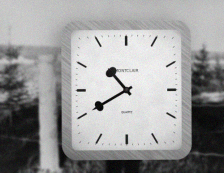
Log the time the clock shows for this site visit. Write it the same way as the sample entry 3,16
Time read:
10,40
